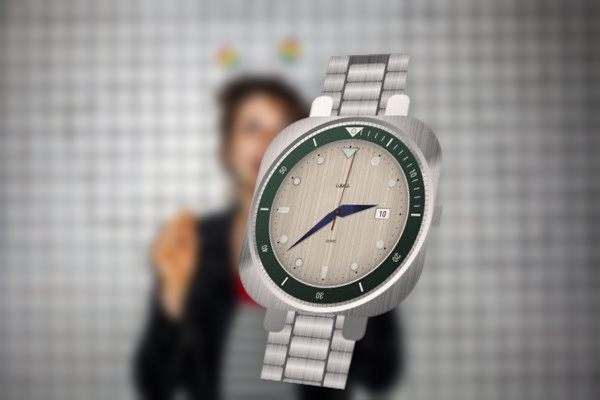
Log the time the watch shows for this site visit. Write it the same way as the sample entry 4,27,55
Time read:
2,38,01
